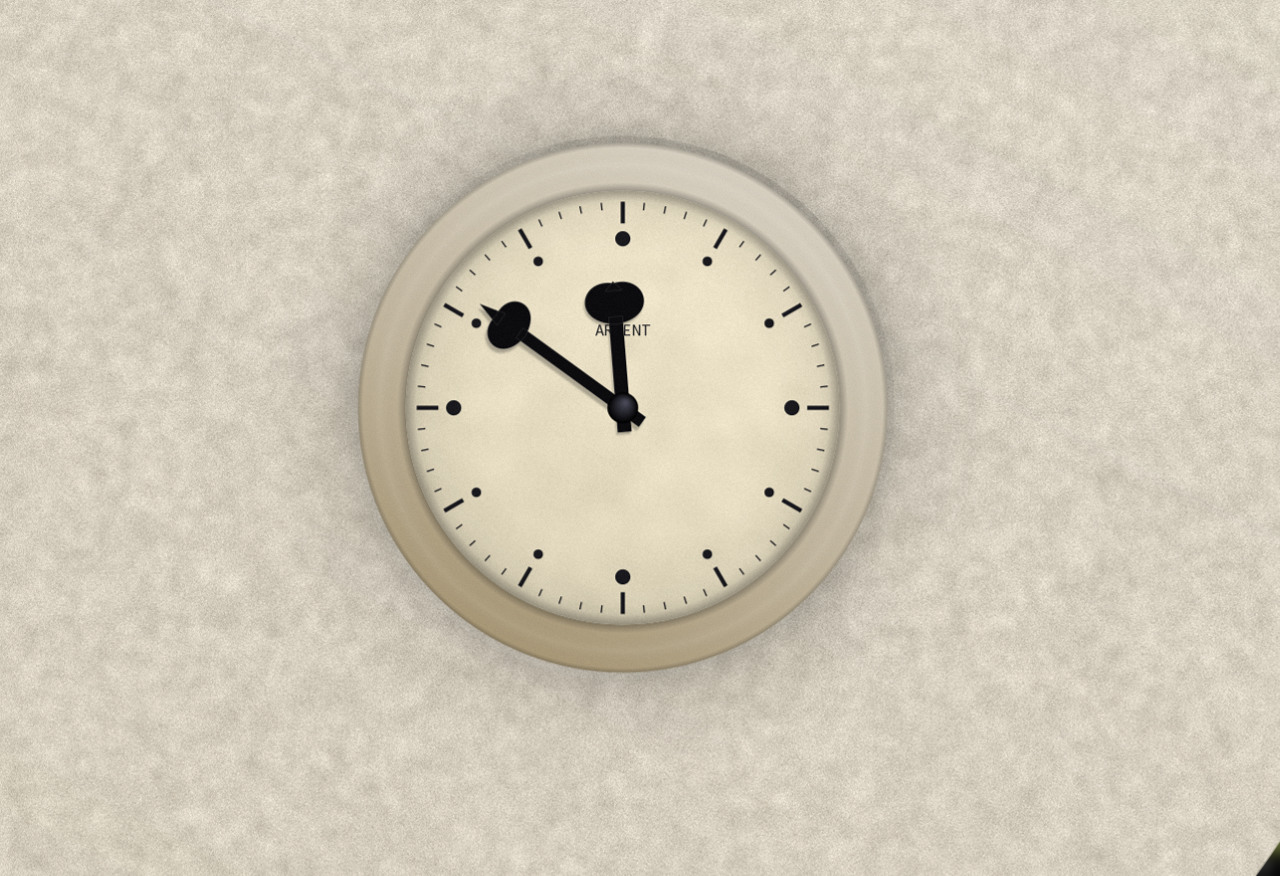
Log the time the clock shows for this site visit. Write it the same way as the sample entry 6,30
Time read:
11,51
